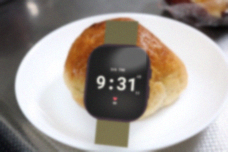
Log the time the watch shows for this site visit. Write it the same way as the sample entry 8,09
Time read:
9,31
